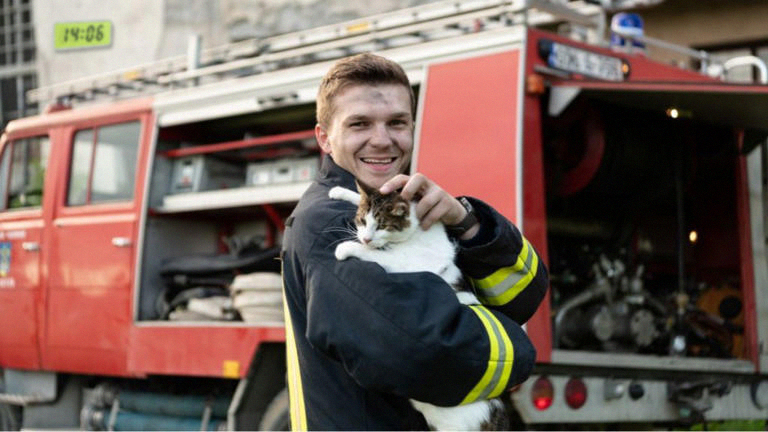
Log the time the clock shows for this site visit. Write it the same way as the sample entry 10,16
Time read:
14,06
